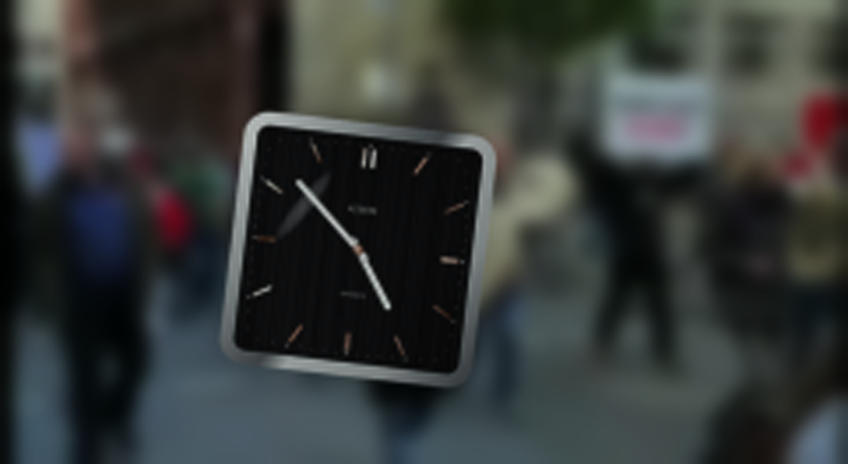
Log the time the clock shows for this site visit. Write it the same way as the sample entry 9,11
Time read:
4,52
